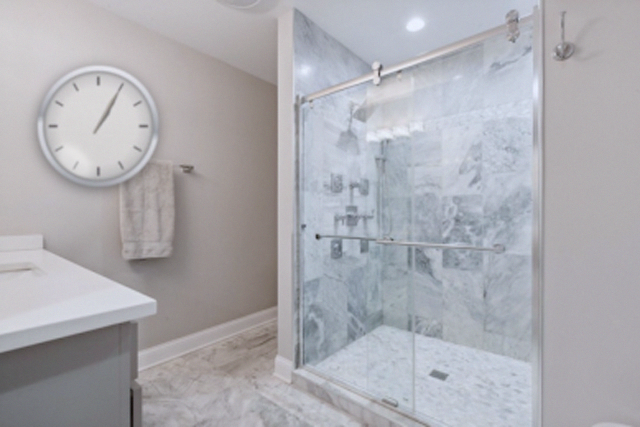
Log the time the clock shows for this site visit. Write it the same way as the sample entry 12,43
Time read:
1,05
